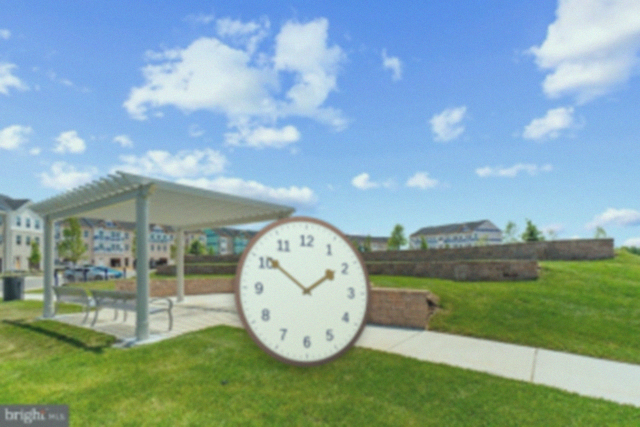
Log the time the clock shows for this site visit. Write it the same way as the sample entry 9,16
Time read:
1,51
